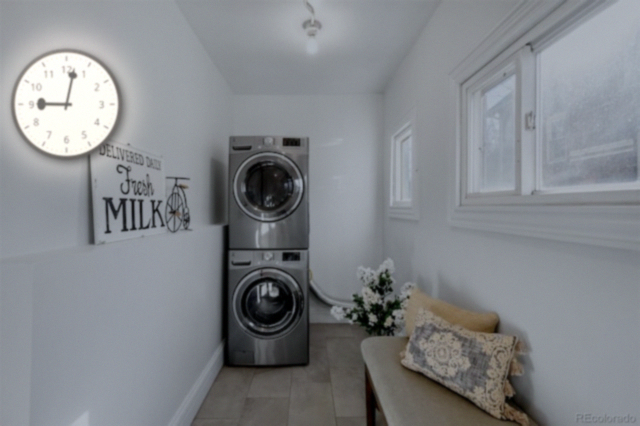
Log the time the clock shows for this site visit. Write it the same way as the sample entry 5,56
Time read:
9,02
